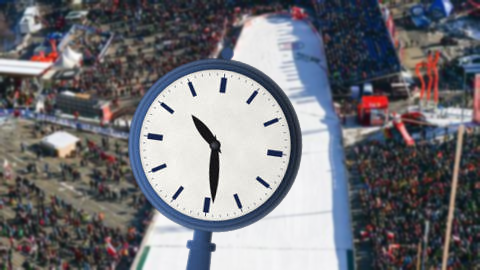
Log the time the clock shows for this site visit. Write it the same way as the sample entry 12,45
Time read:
10,29
